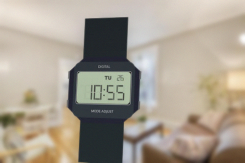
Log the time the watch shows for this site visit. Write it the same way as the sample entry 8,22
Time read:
10,55
